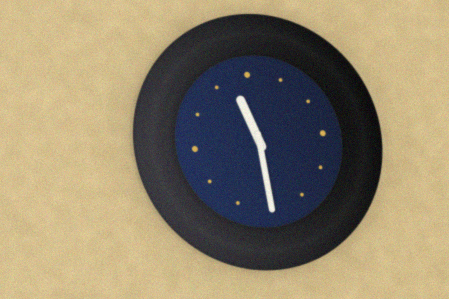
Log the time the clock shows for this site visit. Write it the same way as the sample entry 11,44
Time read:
11,30
